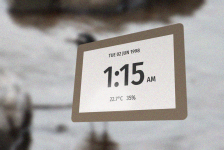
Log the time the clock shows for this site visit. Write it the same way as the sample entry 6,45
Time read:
1,15
